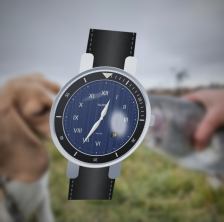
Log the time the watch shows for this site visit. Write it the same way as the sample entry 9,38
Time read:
12,35
